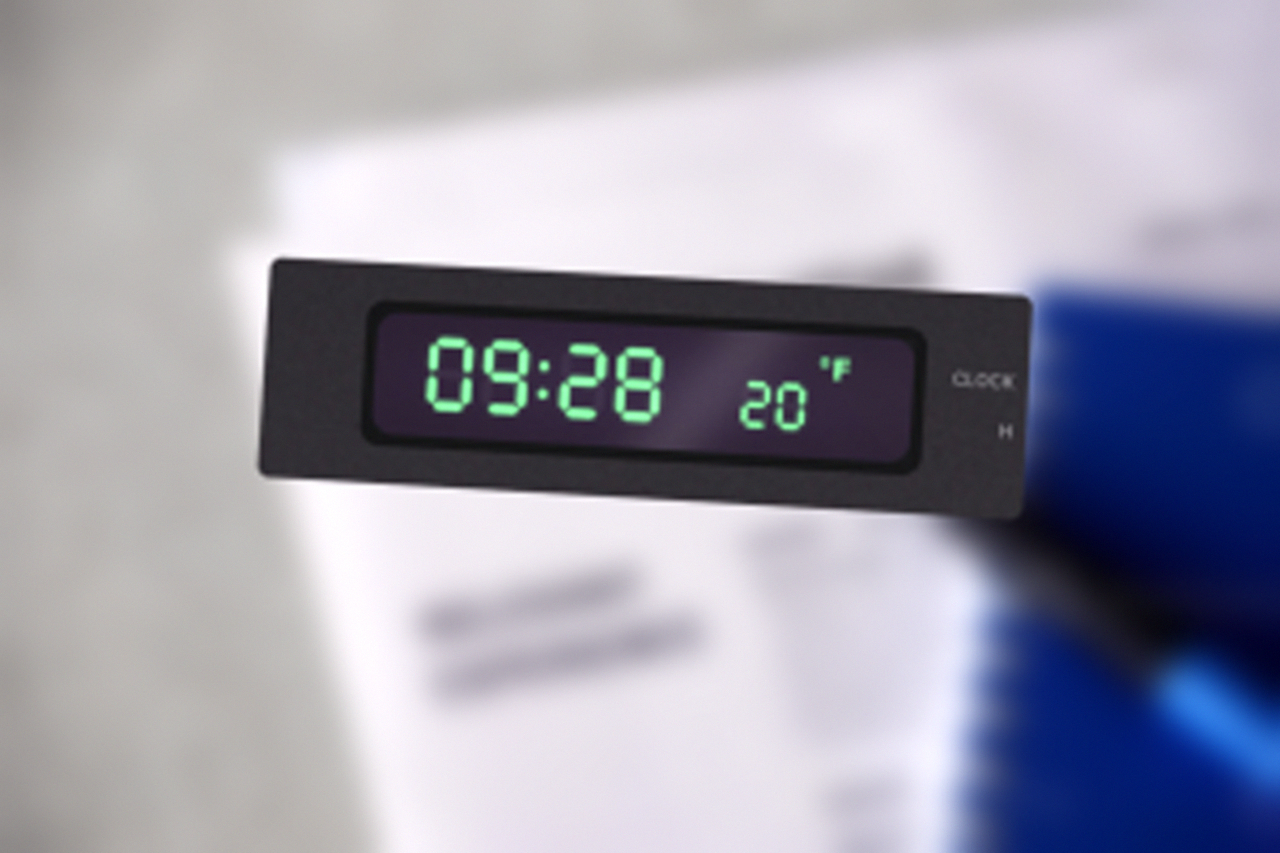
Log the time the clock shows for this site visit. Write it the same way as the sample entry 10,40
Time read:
9,28
